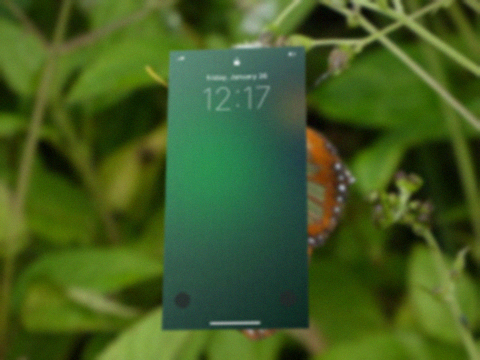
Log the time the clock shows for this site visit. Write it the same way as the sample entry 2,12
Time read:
12,17
